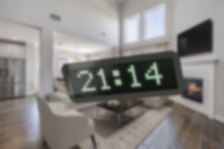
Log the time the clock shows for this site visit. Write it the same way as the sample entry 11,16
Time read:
21,14
